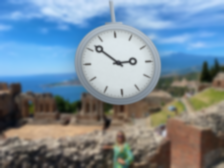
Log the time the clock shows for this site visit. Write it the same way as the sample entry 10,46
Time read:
2,52
